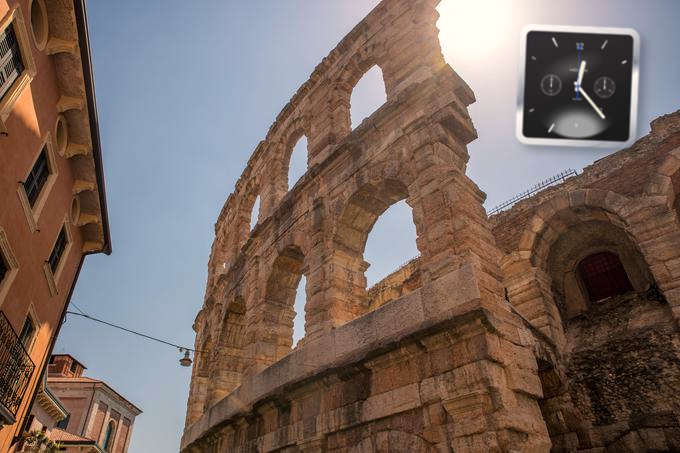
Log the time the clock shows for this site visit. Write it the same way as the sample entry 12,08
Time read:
12,23
